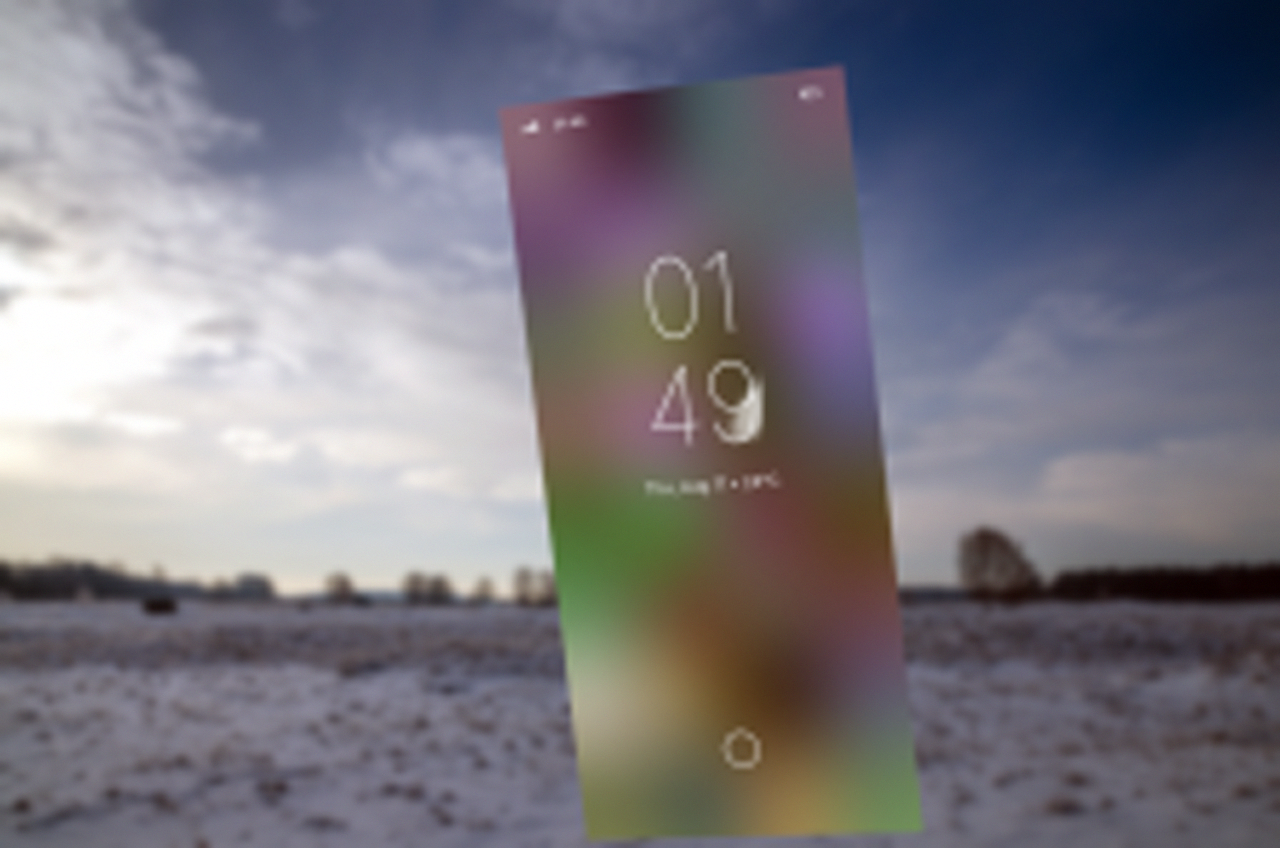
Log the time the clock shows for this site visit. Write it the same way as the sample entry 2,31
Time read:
1,49
